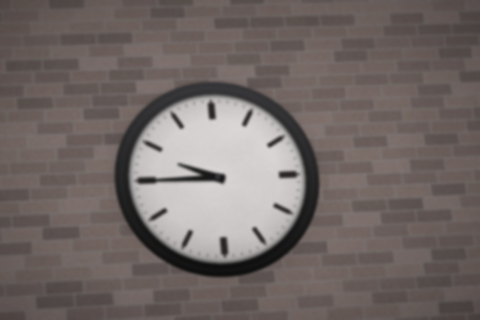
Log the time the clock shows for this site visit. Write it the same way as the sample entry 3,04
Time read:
9,45
